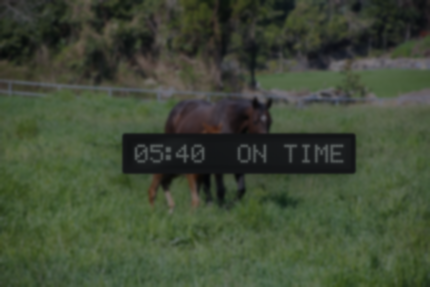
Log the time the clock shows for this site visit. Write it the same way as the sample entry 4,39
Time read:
5,40
